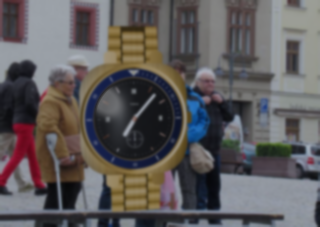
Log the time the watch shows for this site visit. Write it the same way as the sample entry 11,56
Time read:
7,07
